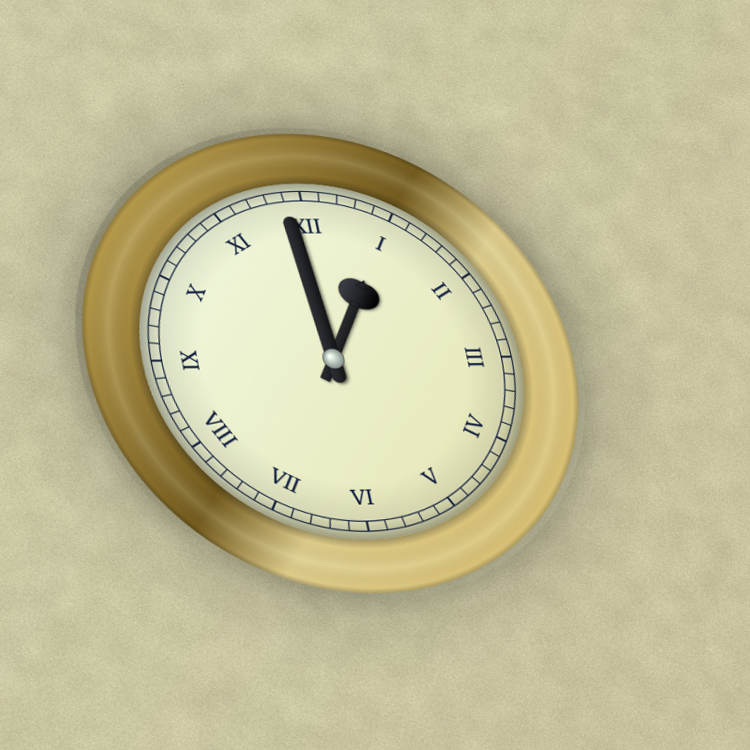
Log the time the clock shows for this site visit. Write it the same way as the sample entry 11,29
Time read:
12,59
